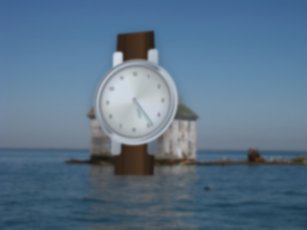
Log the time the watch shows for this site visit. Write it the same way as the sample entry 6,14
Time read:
5,24
